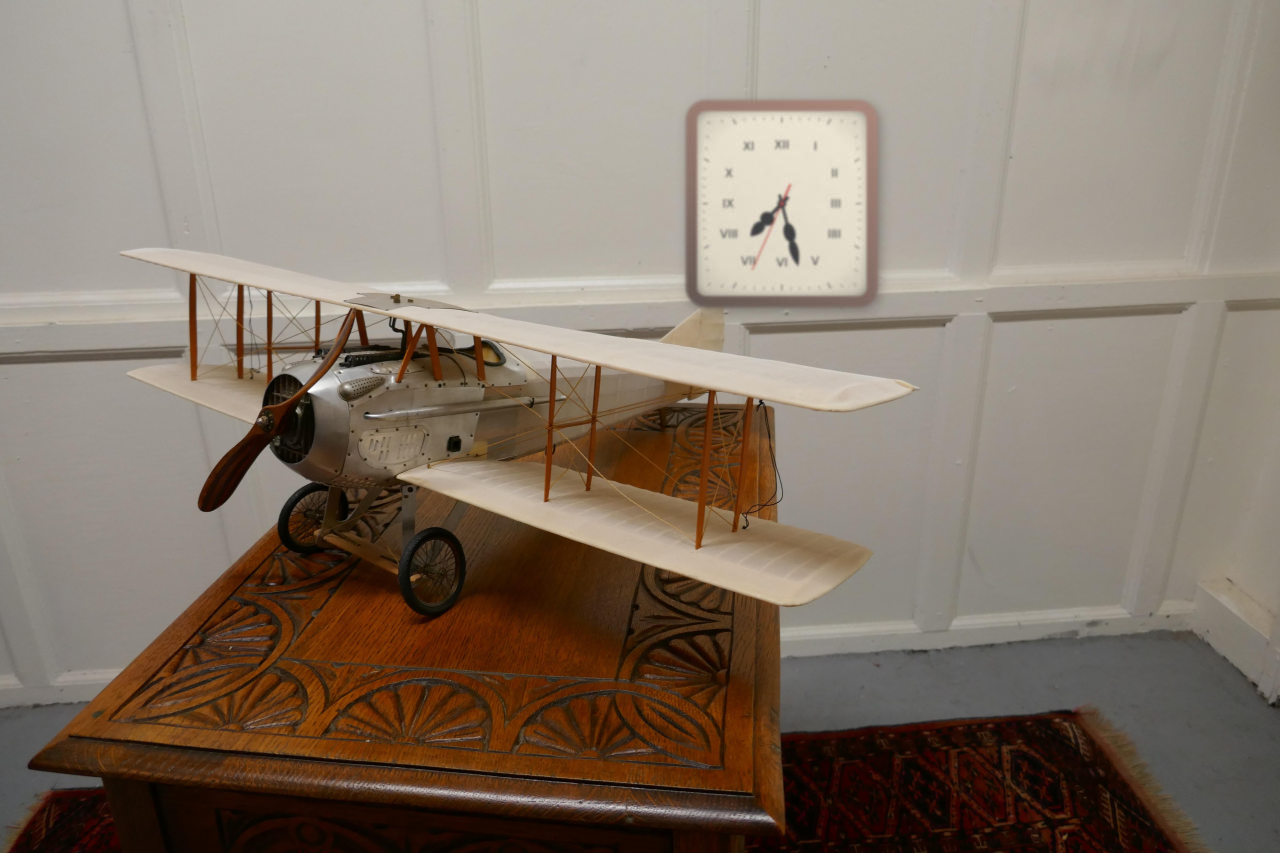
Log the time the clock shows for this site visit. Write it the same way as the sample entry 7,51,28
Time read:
7,27,34
